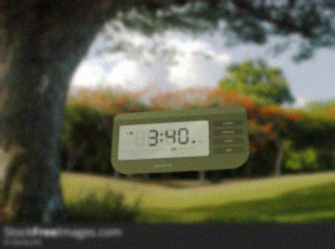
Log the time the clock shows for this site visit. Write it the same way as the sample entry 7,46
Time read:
3,40
